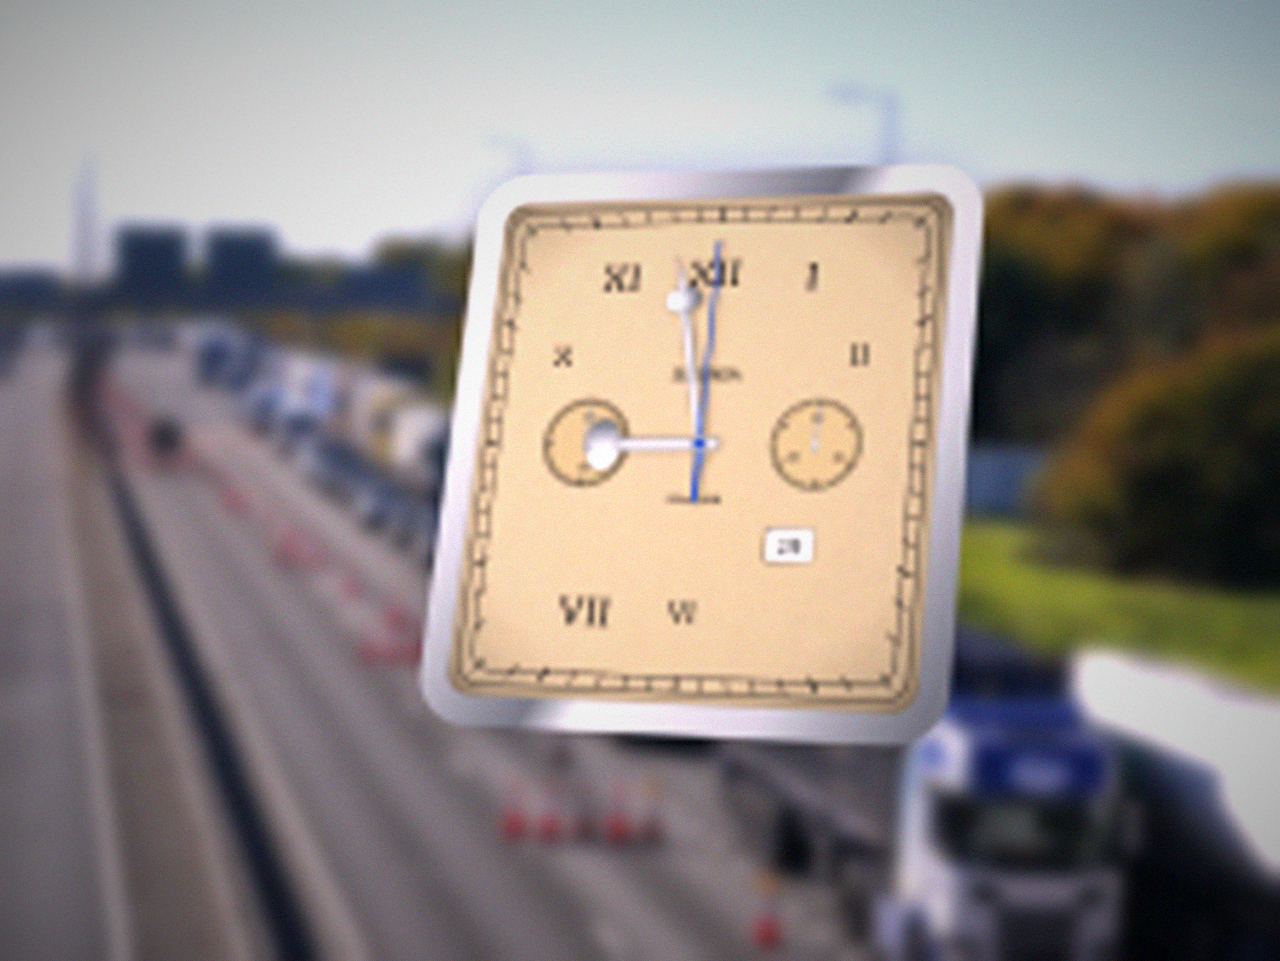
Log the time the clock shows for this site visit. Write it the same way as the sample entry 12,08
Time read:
8,58
